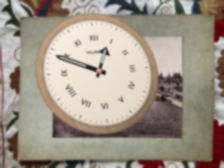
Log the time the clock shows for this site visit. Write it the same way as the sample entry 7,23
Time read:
12,49
